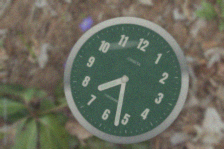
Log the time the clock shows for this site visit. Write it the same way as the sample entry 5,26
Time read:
7,27
